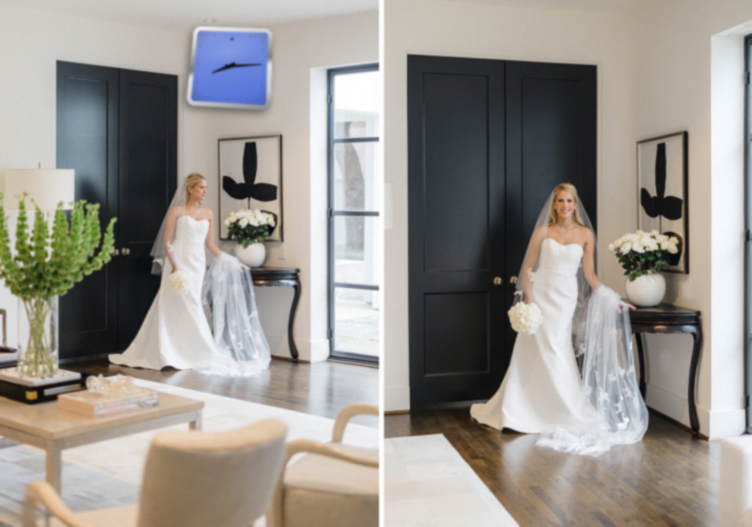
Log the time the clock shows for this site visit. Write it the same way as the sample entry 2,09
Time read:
8,14
